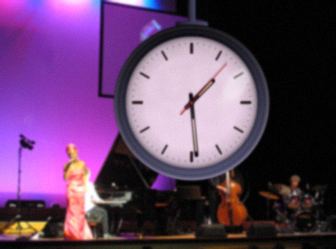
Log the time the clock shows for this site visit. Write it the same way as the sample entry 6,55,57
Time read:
1,29,07
